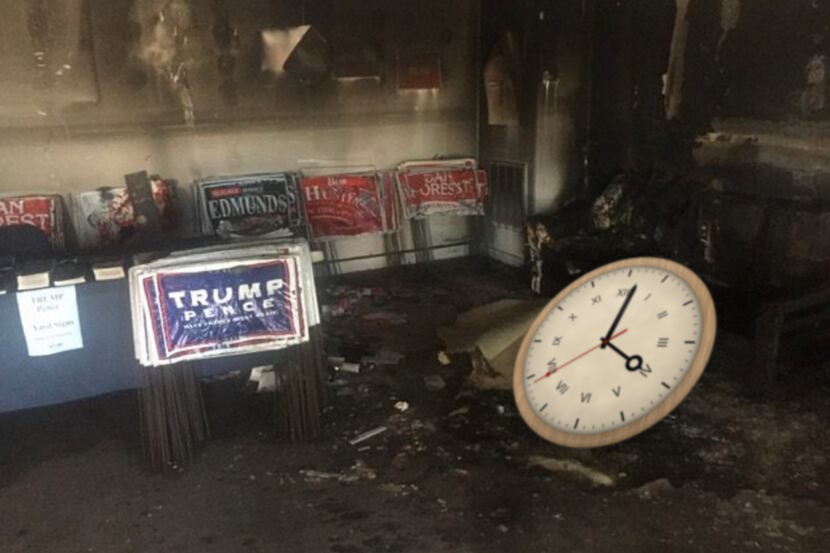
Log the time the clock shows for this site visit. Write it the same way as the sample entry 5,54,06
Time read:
4,01,39
